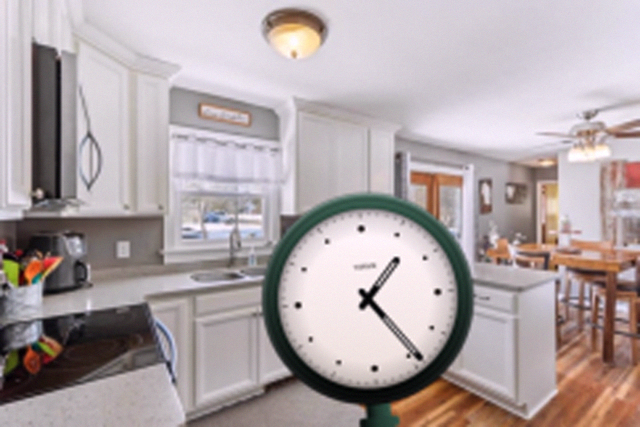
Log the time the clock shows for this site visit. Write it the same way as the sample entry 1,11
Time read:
1,24
